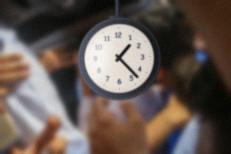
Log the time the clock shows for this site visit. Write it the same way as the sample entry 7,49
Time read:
1,23
